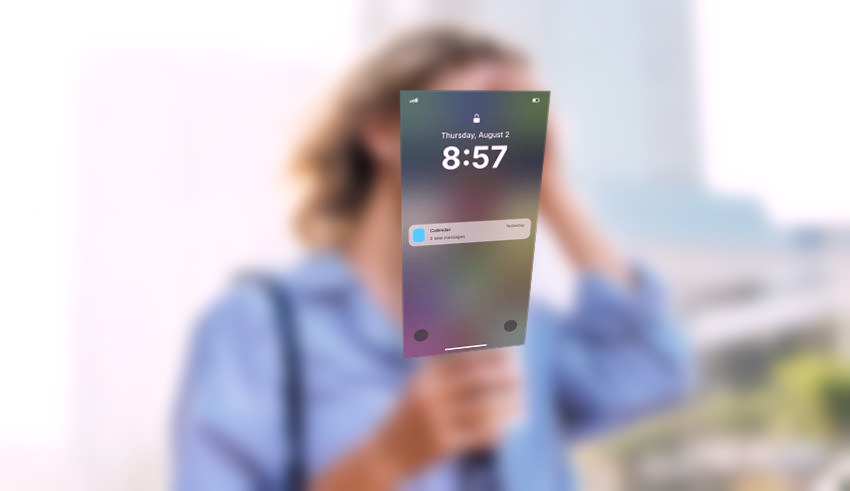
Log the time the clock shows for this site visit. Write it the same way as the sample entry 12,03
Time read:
8,57
